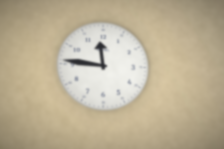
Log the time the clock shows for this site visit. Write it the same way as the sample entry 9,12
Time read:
11,46
